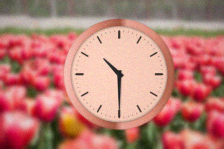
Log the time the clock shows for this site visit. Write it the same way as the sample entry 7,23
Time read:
10,30
